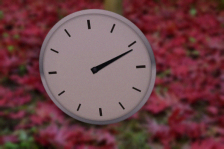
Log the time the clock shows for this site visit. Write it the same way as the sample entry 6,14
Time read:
2,11
